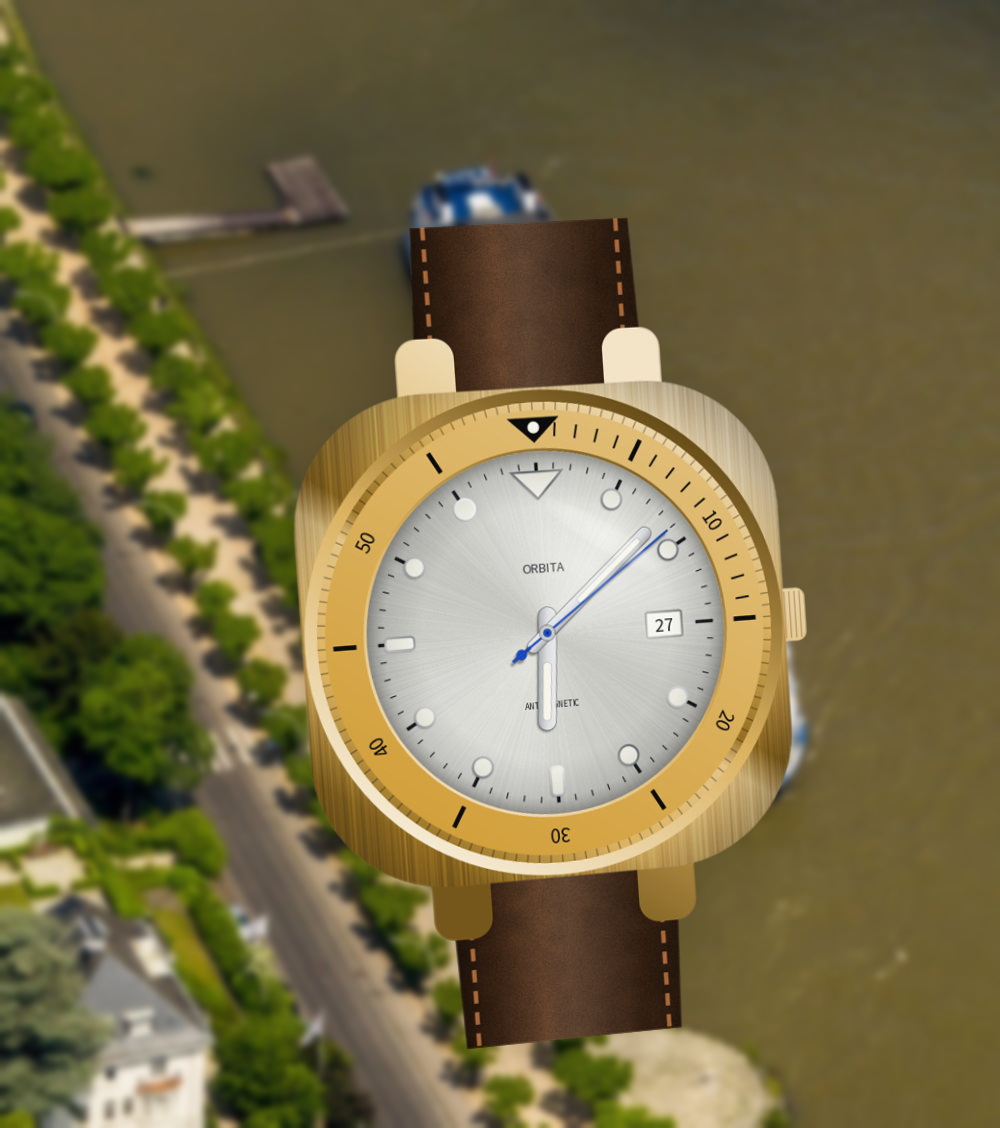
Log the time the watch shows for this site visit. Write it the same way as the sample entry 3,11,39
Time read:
6,08,09
